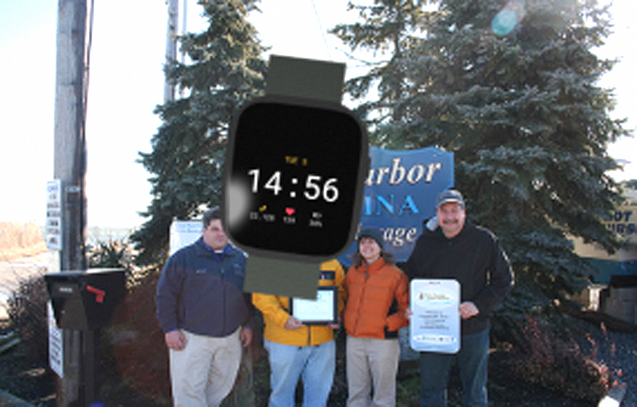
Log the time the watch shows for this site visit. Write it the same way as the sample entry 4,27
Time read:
14,56
